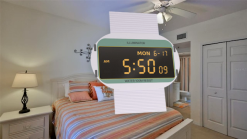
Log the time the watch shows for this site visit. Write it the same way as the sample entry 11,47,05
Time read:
5,50,09
